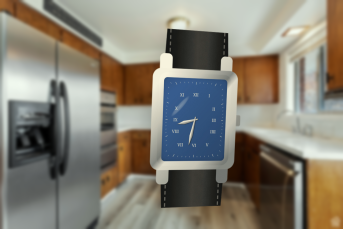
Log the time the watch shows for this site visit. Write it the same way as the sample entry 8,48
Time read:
8,32
